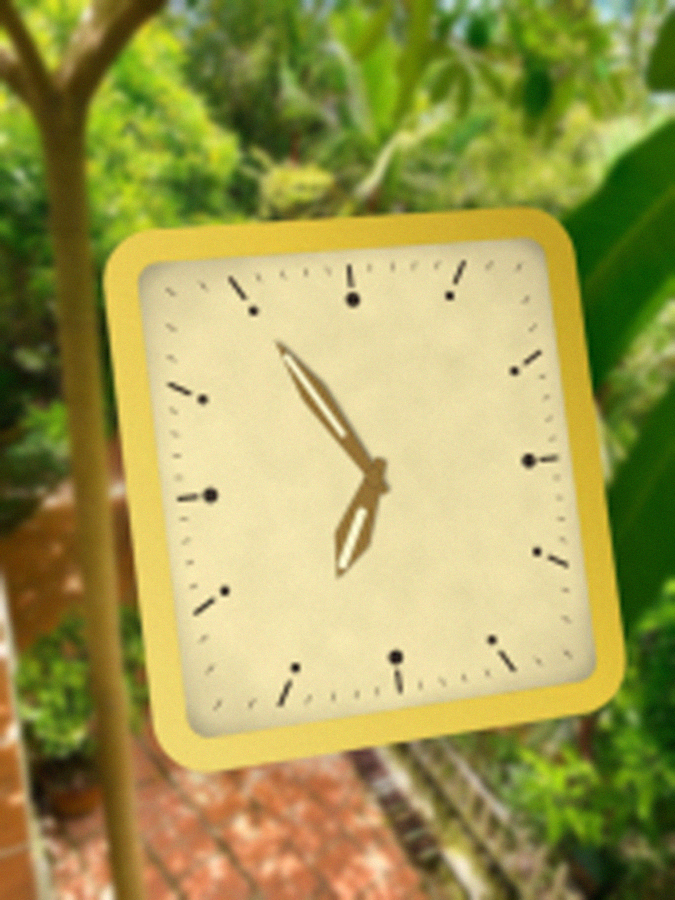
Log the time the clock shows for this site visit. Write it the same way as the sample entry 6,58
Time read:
6,55
